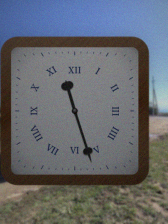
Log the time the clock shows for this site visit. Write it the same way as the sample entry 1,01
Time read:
11,27
